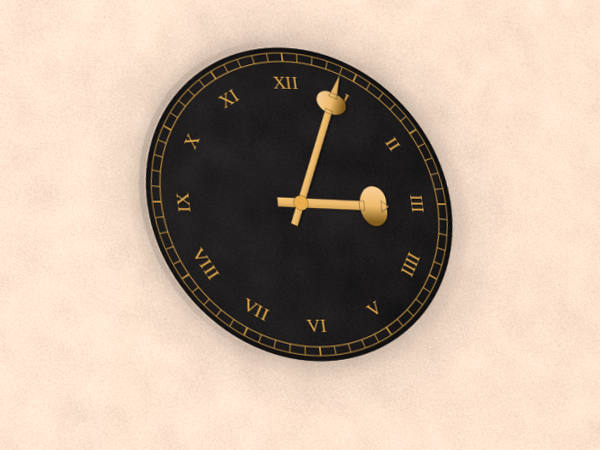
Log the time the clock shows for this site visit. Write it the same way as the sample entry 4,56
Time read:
3,04
